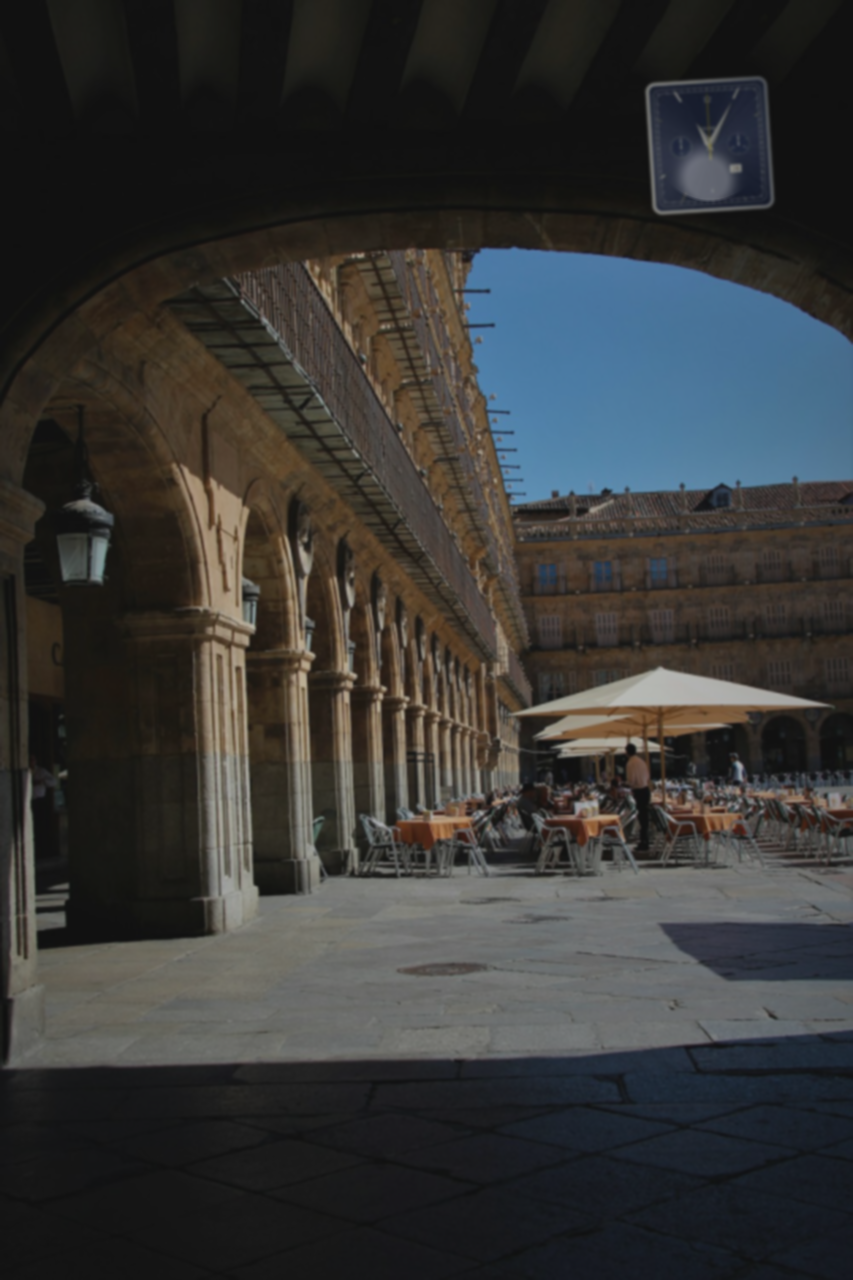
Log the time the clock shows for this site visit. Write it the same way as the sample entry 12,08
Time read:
11,05
